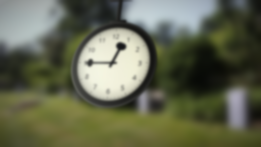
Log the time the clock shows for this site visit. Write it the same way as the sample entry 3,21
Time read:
12,45
